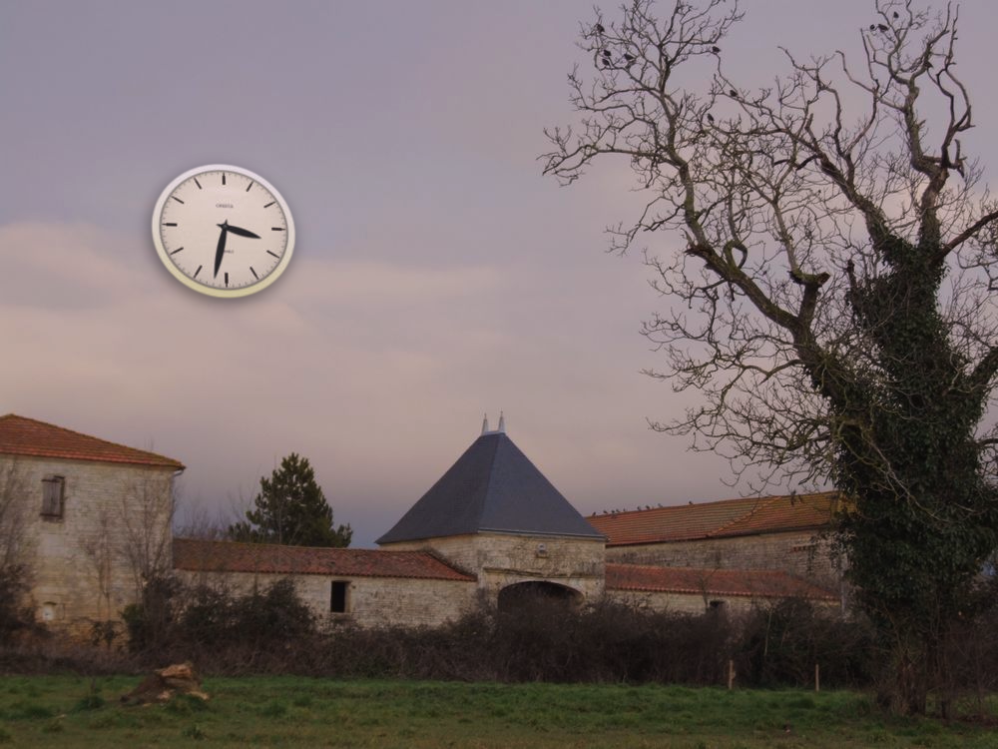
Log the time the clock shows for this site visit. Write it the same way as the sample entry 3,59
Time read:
3,32
